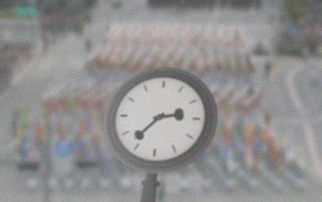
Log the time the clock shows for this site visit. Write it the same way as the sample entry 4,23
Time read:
2,37
